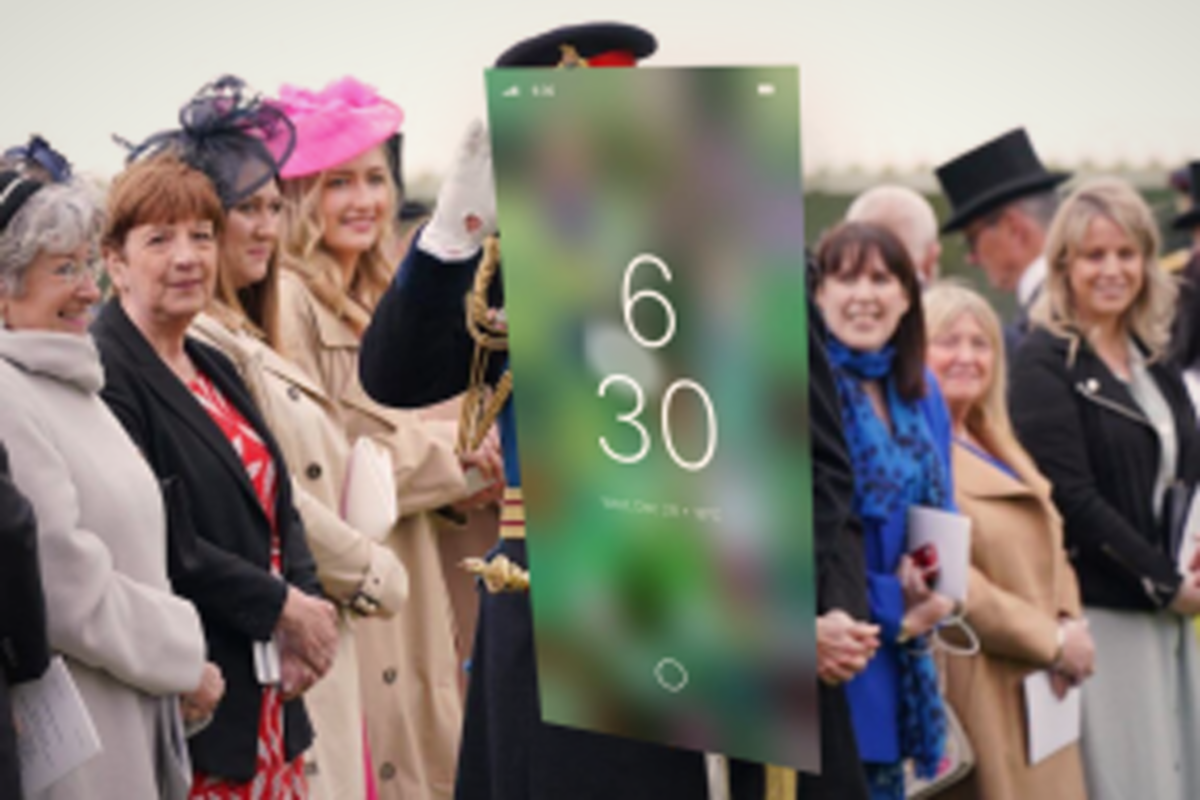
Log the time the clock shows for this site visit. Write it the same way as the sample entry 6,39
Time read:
6,30
